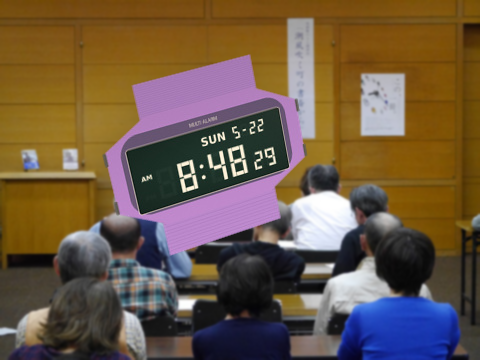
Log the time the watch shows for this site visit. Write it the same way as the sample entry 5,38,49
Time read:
8,48,29
